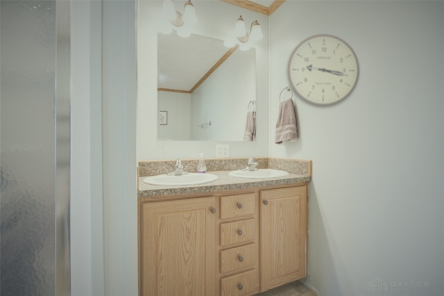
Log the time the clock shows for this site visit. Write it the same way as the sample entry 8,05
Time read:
9,17
